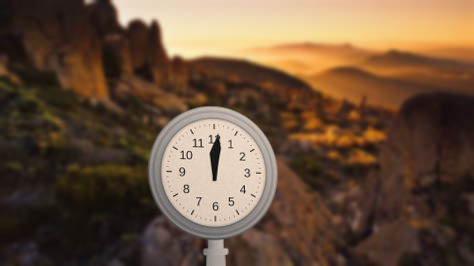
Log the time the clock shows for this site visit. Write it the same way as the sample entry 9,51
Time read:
12,01
